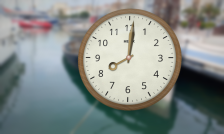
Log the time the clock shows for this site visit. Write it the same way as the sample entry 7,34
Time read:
8,01
